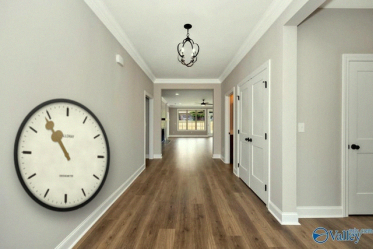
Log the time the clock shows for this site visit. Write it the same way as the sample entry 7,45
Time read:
10,54
